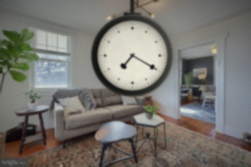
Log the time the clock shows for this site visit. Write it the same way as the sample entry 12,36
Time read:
7,20
